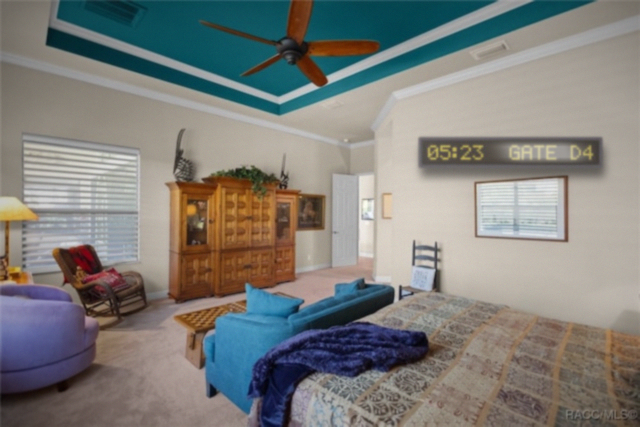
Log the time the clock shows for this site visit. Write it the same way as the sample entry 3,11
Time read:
5,23
